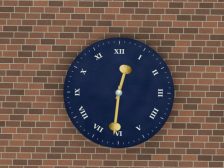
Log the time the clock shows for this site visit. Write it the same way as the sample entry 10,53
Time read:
12,31
